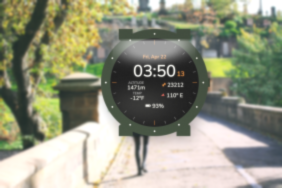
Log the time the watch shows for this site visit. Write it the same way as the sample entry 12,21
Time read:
3,50
